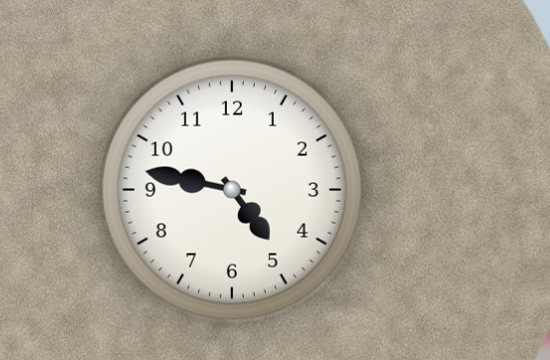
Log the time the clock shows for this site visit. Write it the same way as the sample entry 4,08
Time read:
4,47
